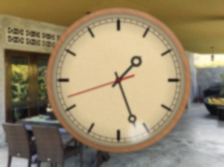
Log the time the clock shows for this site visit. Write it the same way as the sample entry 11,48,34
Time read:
1,26,42
